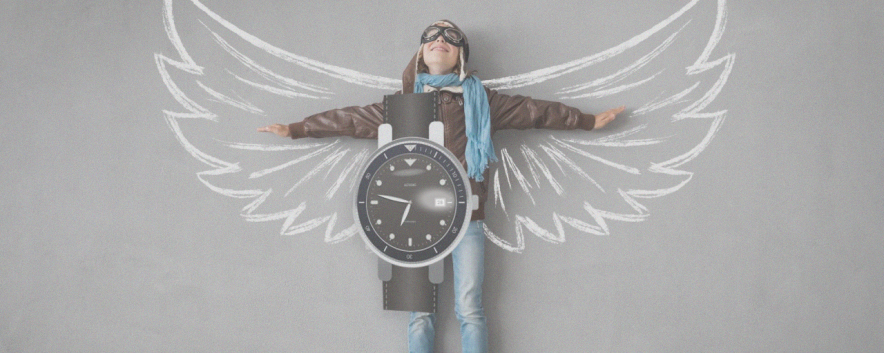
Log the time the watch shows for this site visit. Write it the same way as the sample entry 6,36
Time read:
6,47
